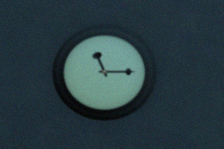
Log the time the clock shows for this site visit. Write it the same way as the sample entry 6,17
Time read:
11,15
